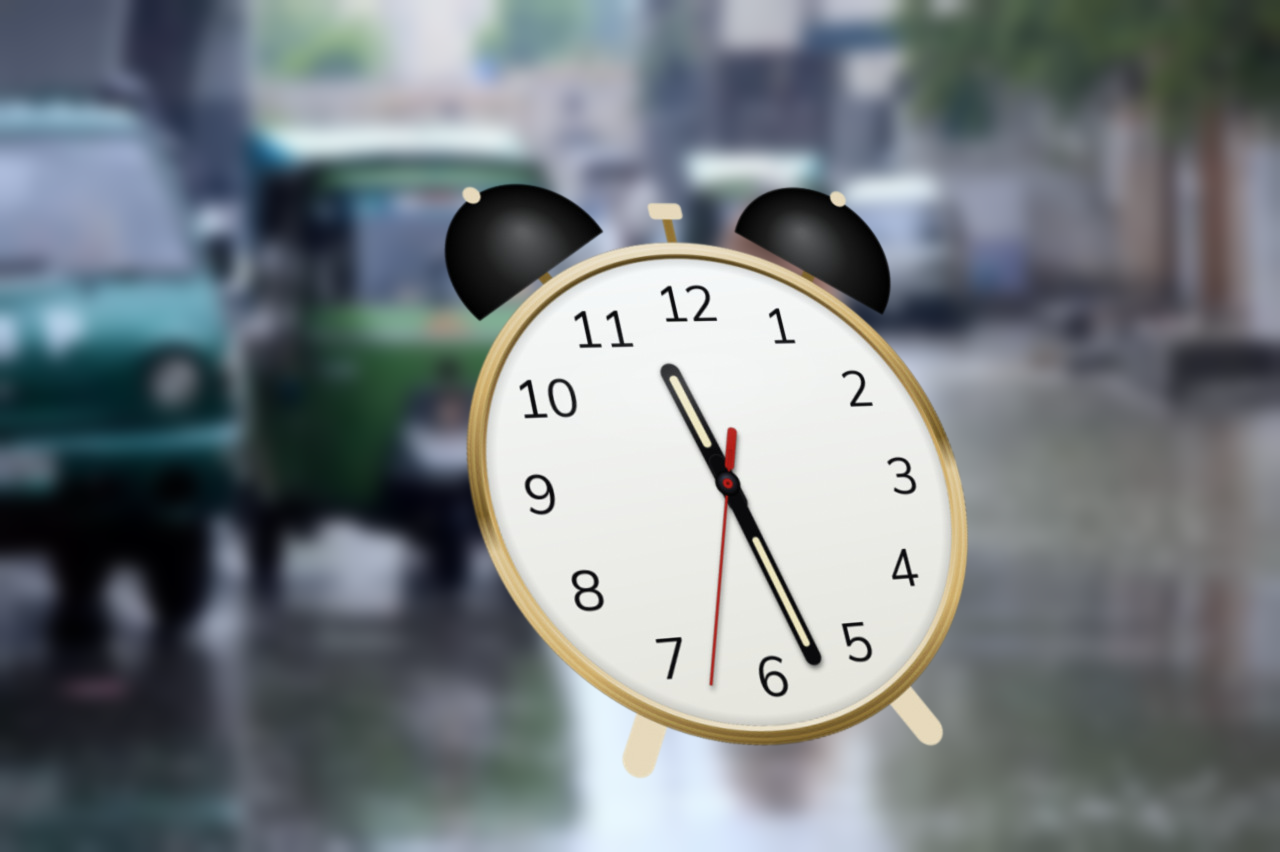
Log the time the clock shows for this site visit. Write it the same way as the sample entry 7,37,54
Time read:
11,27,33
